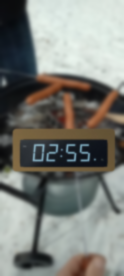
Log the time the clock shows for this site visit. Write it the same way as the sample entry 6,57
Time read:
2,55
